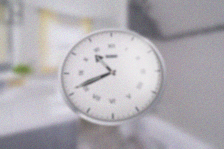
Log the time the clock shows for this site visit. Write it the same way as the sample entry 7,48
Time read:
10,41
